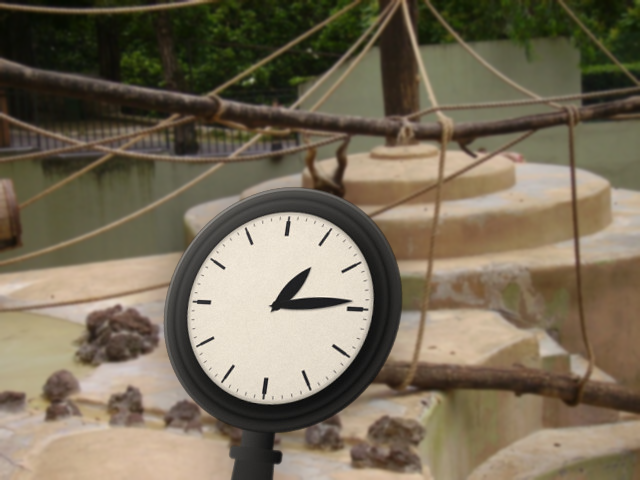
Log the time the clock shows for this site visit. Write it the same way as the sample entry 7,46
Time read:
1,14
